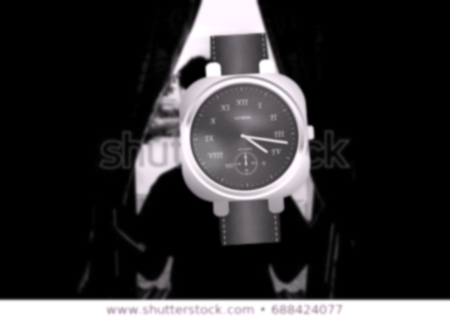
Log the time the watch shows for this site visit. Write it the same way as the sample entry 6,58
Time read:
4,17
